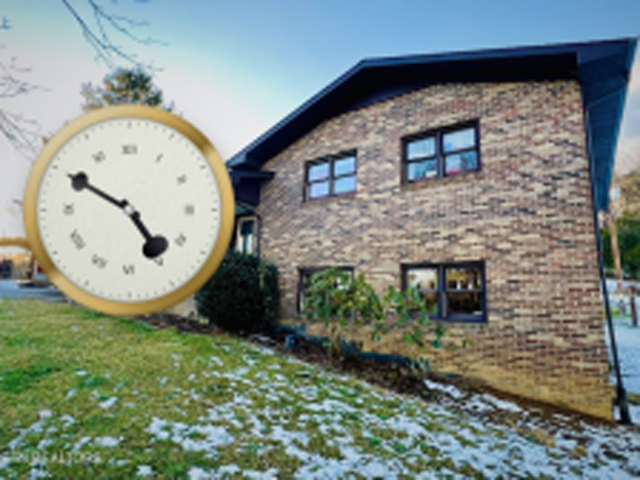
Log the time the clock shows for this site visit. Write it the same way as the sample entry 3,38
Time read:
4,50
